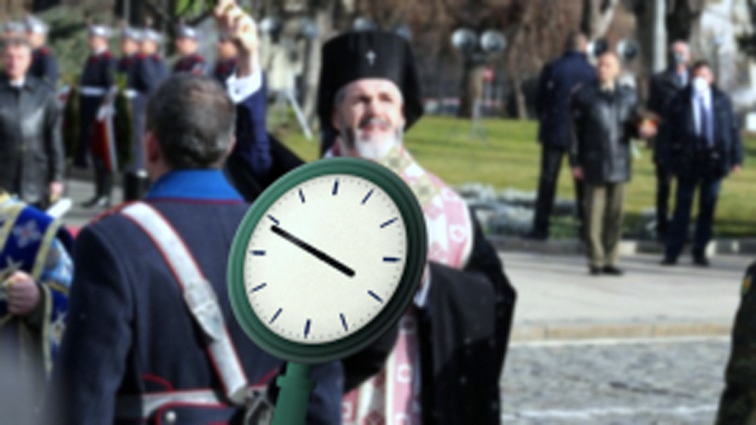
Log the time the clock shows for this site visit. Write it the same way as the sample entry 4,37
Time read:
3,49
